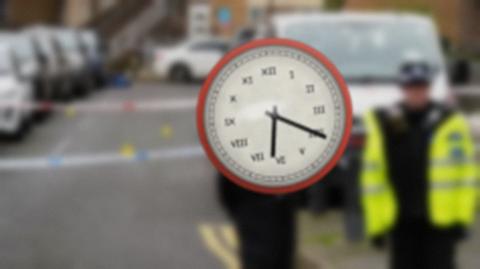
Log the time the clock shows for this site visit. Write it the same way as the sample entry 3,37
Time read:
6,20
